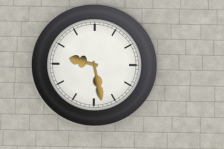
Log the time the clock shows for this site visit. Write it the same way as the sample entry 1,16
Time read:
9,28
